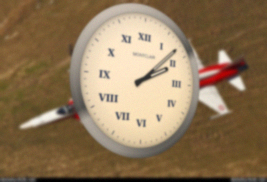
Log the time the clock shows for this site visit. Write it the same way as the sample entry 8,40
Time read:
2,08
